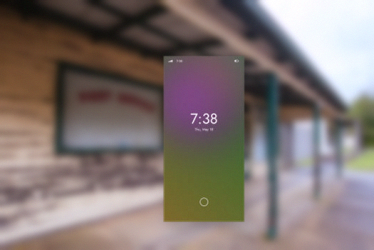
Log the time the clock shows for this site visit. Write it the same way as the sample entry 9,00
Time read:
7,38
